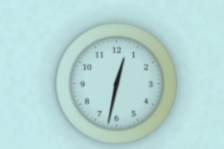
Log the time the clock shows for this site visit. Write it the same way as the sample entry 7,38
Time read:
12,32
